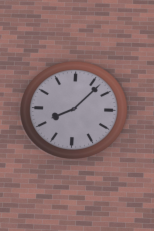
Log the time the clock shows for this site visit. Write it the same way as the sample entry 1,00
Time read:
8,07
